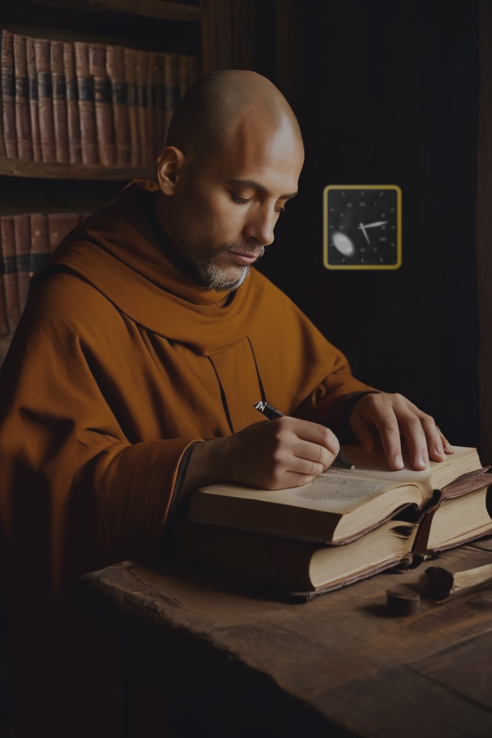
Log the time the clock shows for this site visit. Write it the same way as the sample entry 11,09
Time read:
5,13
